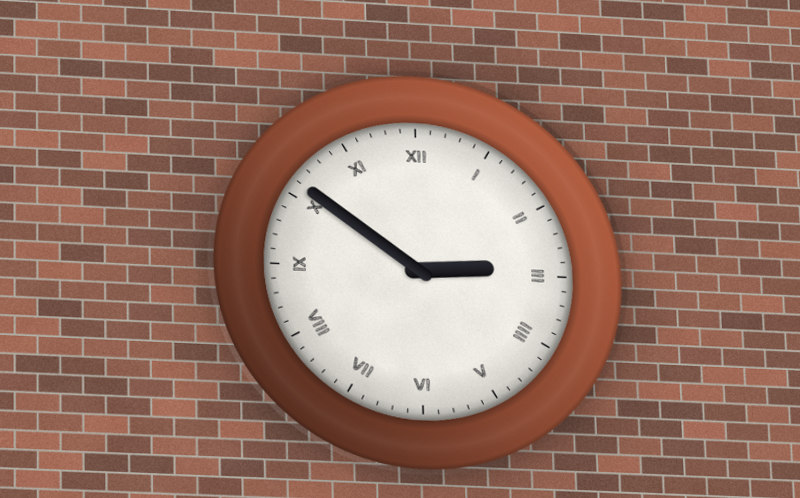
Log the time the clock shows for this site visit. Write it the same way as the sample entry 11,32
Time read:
2,51
